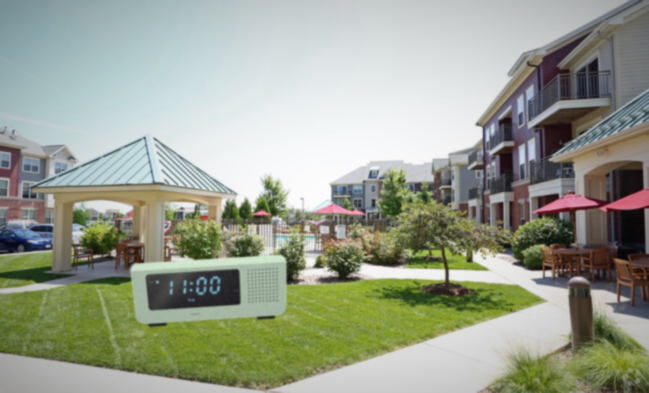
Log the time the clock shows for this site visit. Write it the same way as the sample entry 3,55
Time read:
11,00
